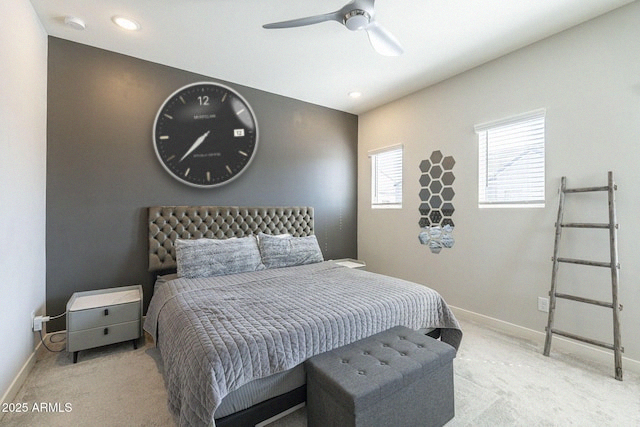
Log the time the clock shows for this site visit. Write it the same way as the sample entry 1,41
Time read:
7,38
